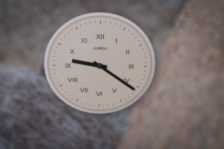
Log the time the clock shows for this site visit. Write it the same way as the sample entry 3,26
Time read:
9,21
